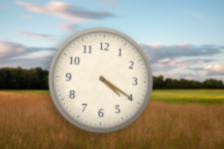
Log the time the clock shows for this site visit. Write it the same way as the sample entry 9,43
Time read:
4,20
